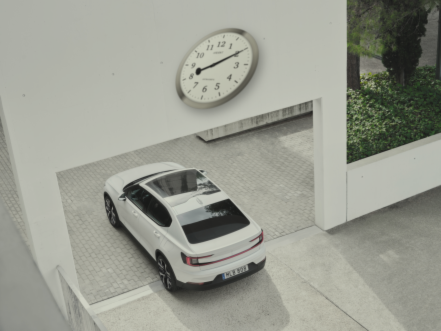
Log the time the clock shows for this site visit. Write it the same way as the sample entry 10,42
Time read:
8,10
